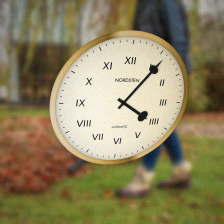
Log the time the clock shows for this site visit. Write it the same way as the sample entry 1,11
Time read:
4,06
